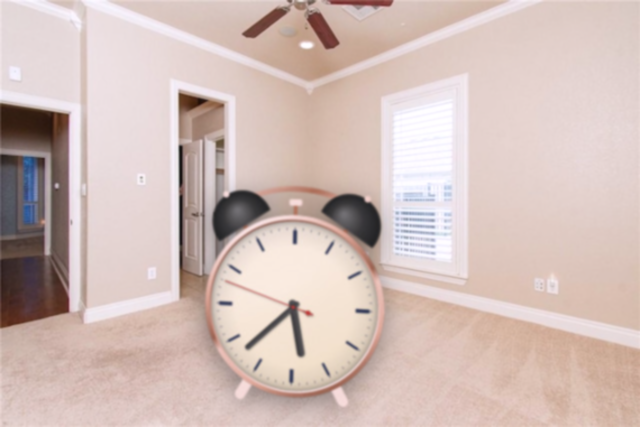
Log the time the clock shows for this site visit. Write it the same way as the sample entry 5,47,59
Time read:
5,37,48
